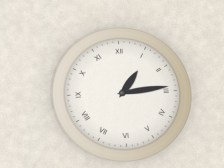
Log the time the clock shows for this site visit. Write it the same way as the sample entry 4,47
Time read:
1,14
